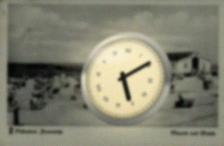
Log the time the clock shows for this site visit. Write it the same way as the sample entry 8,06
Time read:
5,09
